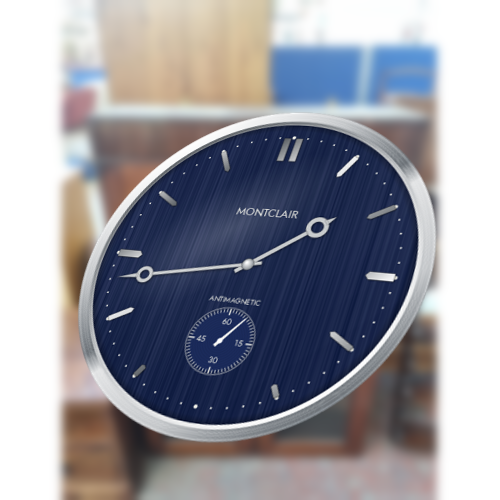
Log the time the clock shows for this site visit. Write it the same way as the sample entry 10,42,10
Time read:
1,43,06
